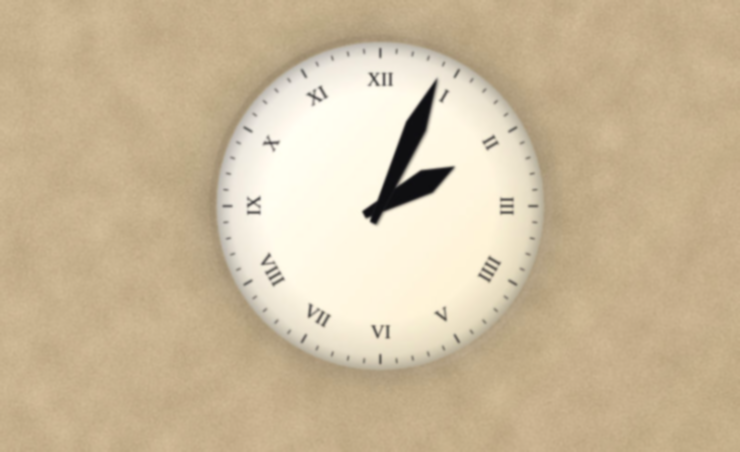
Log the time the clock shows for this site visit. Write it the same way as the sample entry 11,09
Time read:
2,04
